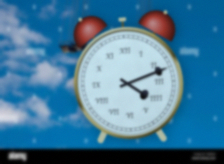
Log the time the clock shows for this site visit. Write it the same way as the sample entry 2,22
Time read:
4,12
